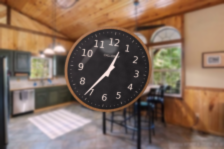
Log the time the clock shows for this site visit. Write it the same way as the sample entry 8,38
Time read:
12,36
